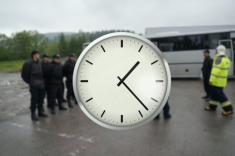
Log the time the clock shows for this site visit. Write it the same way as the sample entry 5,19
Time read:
1,23
